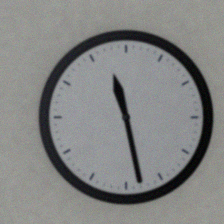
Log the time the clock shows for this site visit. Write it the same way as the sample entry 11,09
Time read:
11,28
